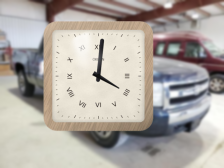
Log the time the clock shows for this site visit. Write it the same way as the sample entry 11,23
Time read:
4,01
